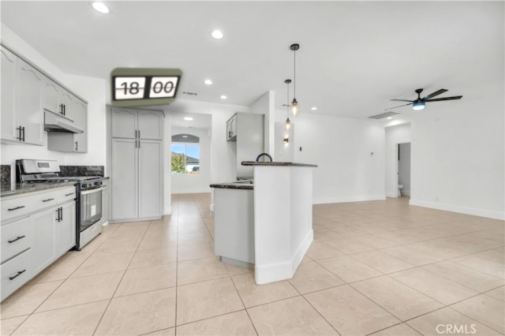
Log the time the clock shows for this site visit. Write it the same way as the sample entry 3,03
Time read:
18,00
